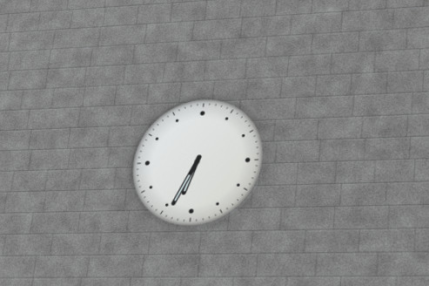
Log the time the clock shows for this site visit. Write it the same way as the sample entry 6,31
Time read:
6,34
